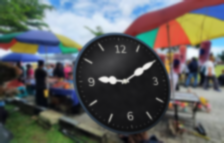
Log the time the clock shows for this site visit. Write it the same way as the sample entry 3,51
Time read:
9,10
